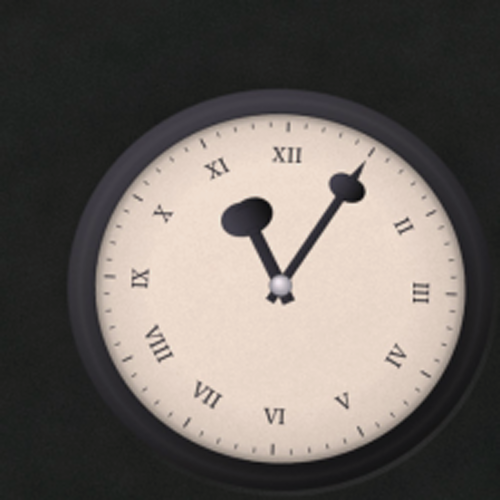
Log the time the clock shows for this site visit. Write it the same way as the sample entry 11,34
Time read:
11,05
